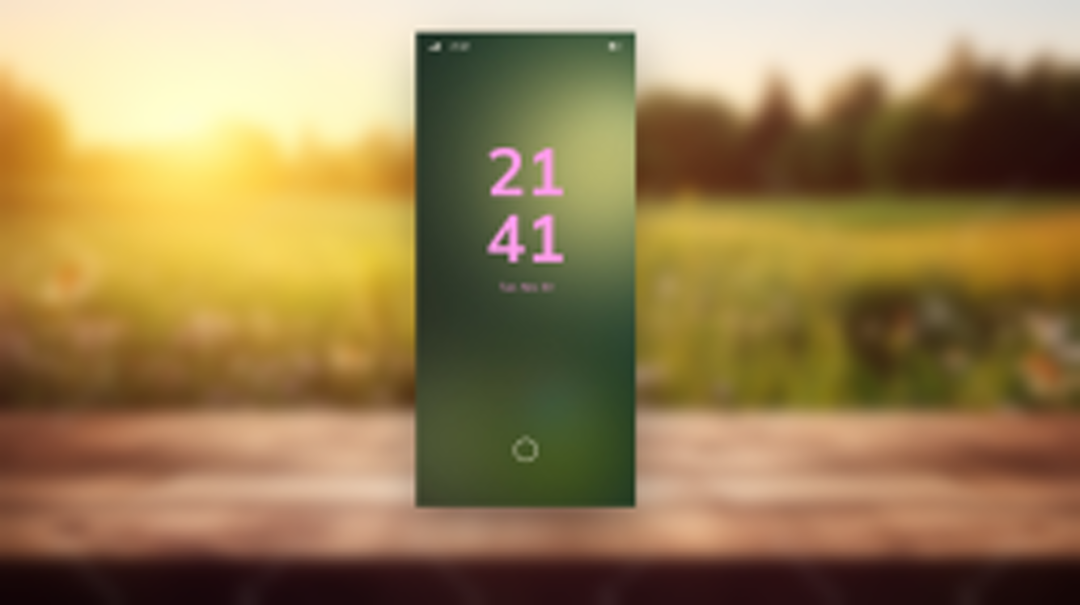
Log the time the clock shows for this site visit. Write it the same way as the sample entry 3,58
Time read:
21,41
